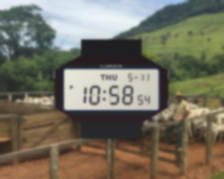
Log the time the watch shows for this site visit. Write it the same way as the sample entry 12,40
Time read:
10,58
